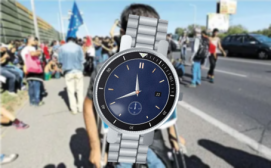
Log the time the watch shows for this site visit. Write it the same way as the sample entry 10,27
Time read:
11,41
